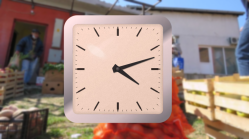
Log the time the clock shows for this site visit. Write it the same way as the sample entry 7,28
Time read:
4,12
